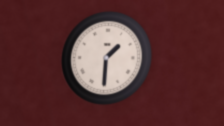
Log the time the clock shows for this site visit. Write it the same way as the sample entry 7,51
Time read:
1,30
